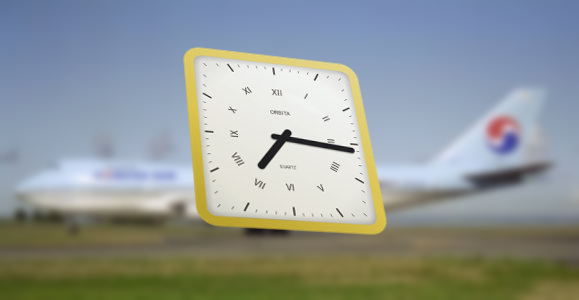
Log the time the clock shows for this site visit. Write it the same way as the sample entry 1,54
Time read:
7,16
